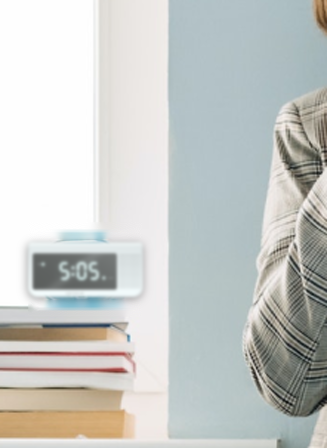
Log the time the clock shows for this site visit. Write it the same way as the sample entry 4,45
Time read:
5,05
